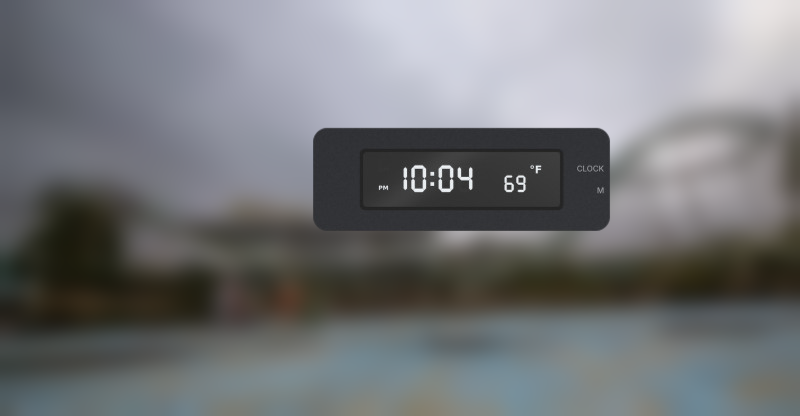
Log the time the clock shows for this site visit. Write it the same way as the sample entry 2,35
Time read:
10,04
